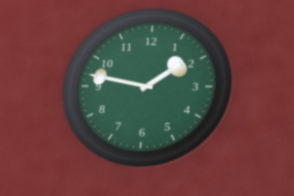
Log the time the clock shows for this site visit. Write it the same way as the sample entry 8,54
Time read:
1,47
